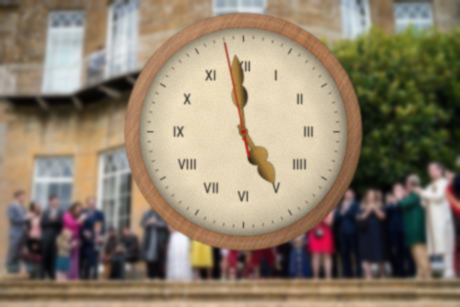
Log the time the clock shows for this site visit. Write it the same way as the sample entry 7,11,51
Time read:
4,58,58
